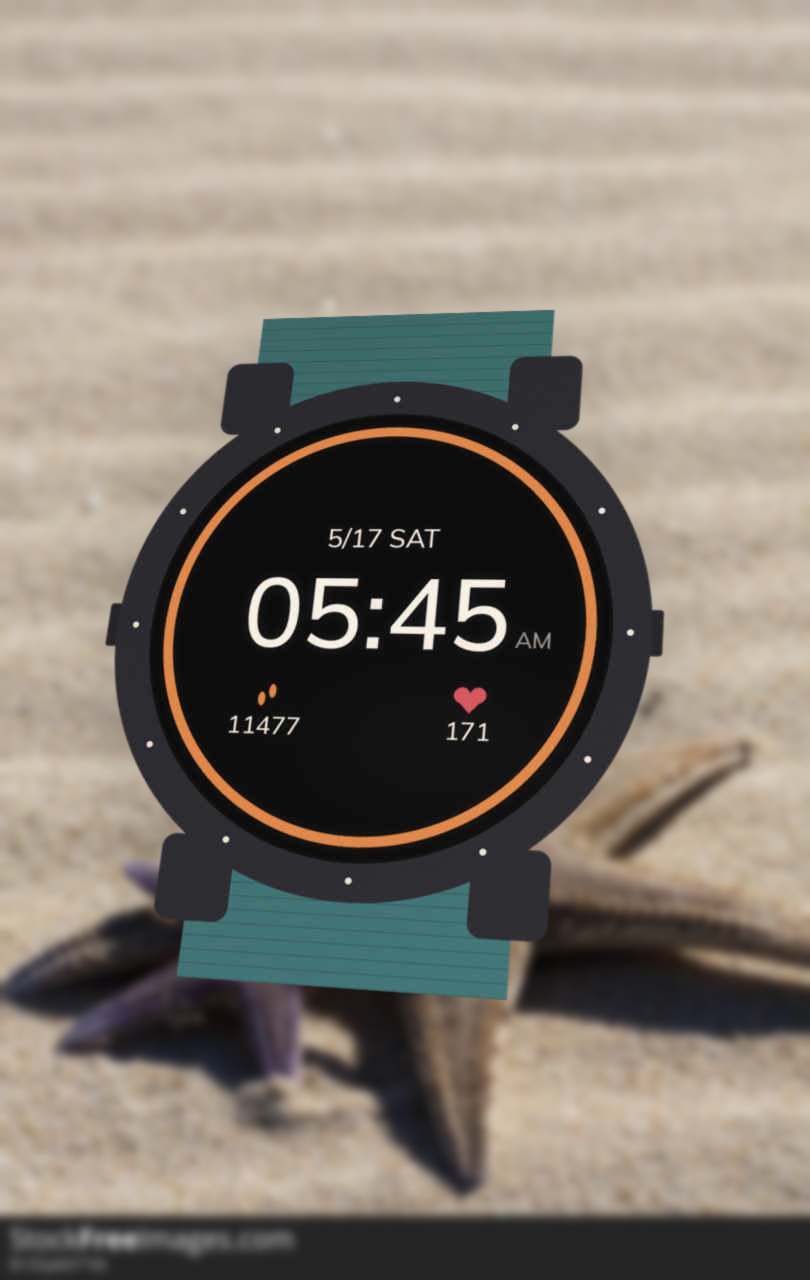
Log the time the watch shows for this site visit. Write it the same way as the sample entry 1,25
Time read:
5,45
